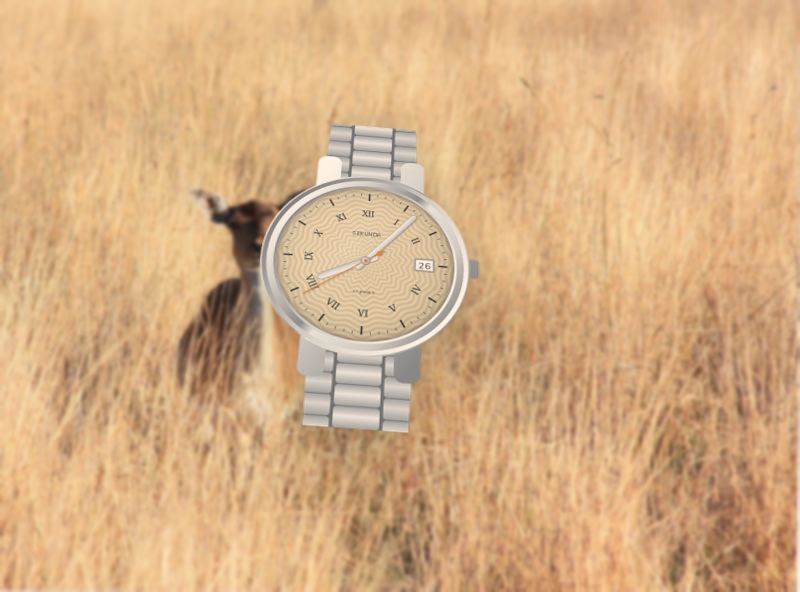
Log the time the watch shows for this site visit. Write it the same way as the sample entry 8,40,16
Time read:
8,06,39
